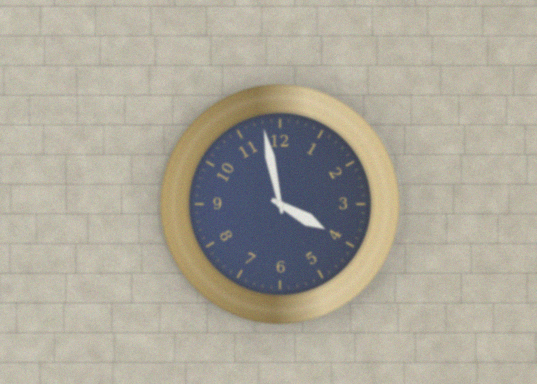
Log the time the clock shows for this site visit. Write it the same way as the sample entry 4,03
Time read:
3,58
